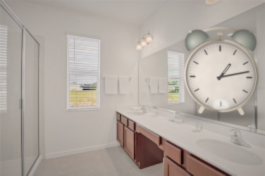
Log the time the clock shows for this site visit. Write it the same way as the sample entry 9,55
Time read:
1,13
